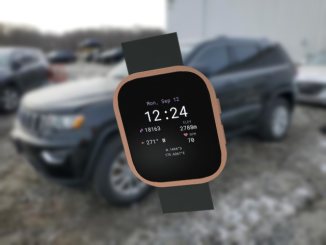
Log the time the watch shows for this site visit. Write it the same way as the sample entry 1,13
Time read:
12,24
